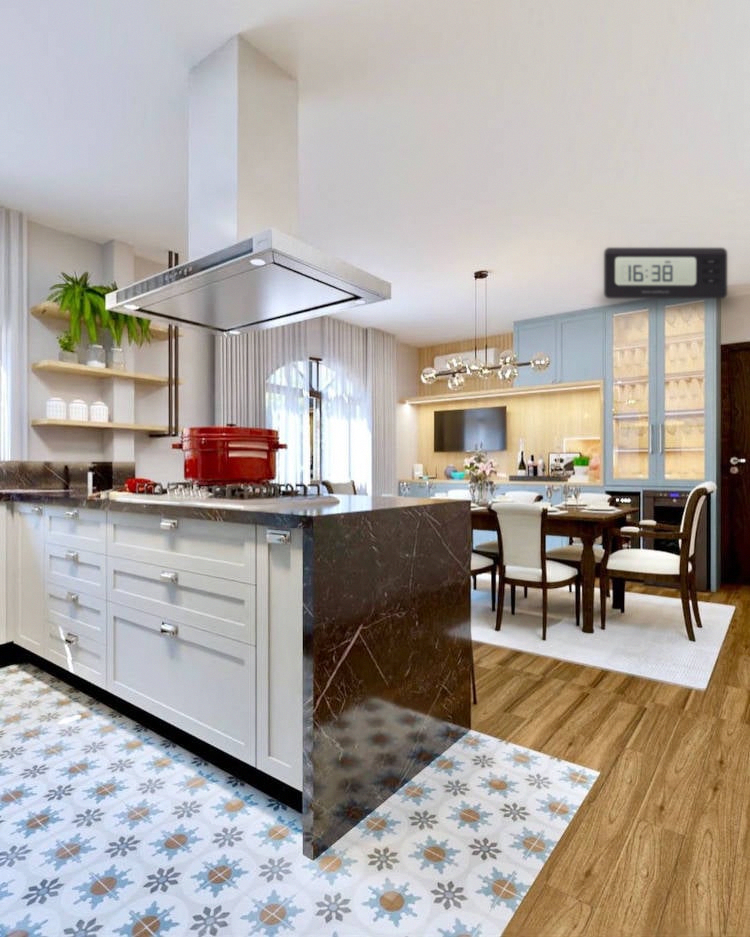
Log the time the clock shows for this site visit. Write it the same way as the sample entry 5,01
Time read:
16,38
